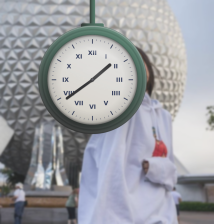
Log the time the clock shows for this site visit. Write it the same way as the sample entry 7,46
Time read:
1,39
